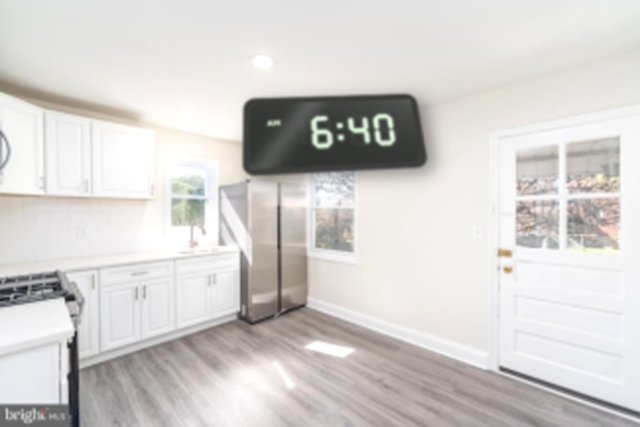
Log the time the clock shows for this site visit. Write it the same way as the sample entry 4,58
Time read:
6,40
